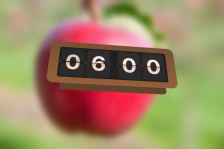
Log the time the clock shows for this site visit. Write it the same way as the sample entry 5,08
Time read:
6,00
